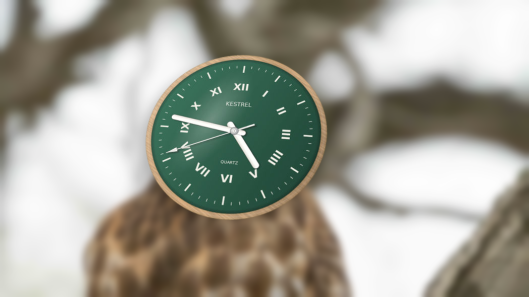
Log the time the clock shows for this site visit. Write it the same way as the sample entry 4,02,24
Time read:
4,46,41
